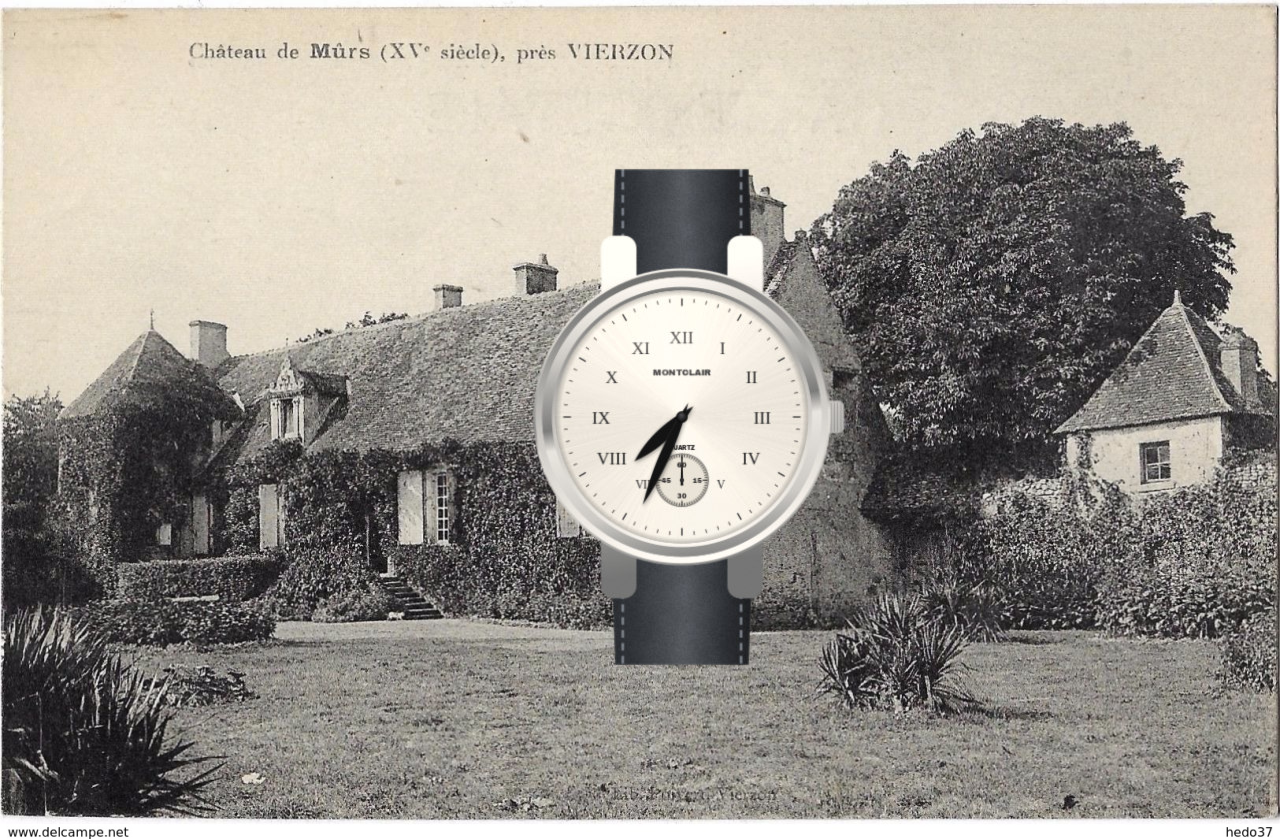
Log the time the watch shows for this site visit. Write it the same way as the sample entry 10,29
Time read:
7,34
